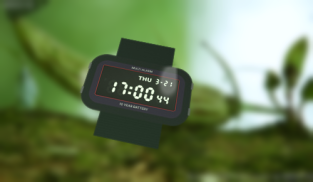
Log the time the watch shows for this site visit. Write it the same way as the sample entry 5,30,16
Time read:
17,00,44
